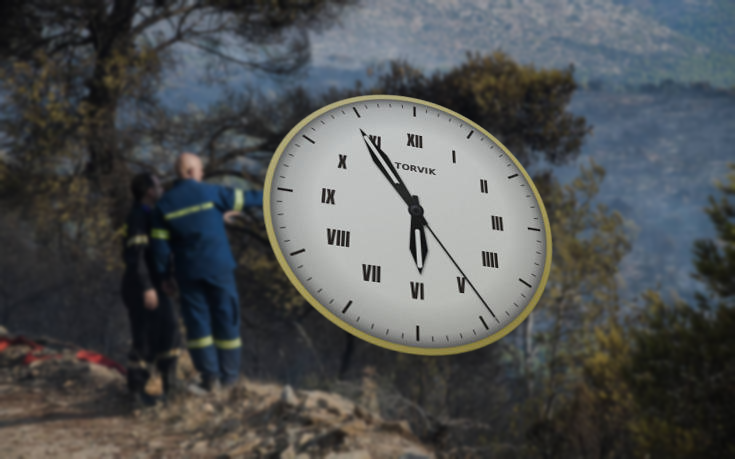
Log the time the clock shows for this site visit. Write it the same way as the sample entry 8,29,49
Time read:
5,54,24
